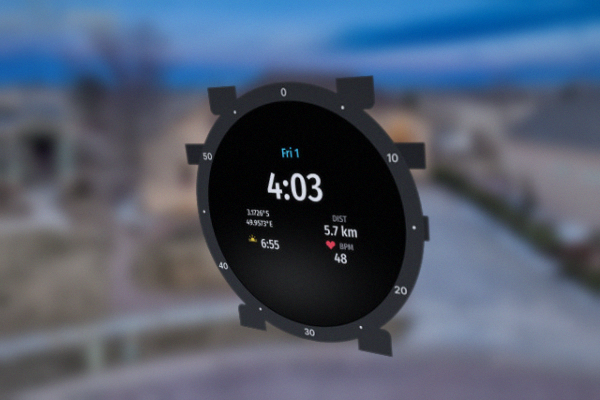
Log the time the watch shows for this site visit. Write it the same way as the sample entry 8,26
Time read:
4,03
